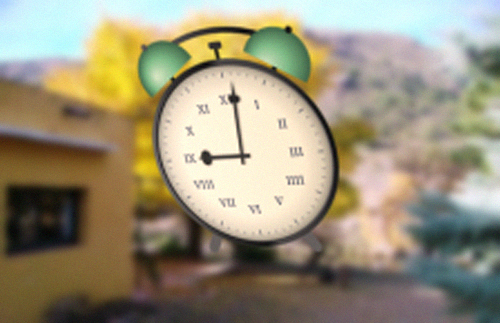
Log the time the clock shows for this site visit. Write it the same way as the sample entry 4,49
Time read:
9,01
